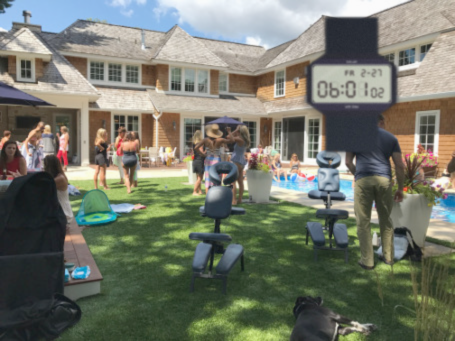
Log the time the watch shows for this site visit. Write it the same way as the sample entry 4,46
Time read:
6,01
